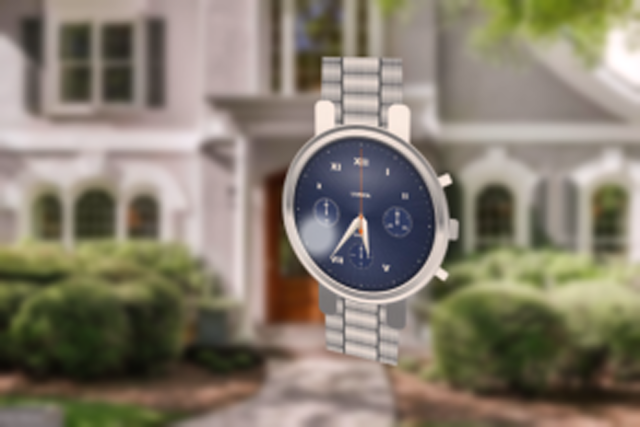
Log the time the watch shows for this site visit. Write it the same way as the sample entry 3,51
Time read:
5,36
